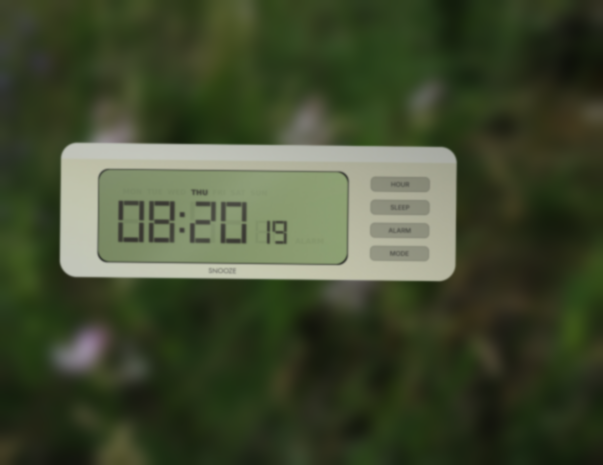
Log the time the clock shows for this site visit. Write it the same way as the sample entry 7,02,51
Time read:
8,20,19
